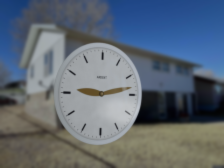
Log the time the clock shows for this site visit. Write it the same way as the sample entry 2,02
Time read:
9,13
